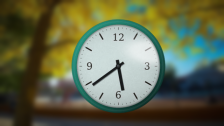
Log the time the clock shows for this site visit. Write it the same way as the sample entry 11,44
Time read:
5,39
